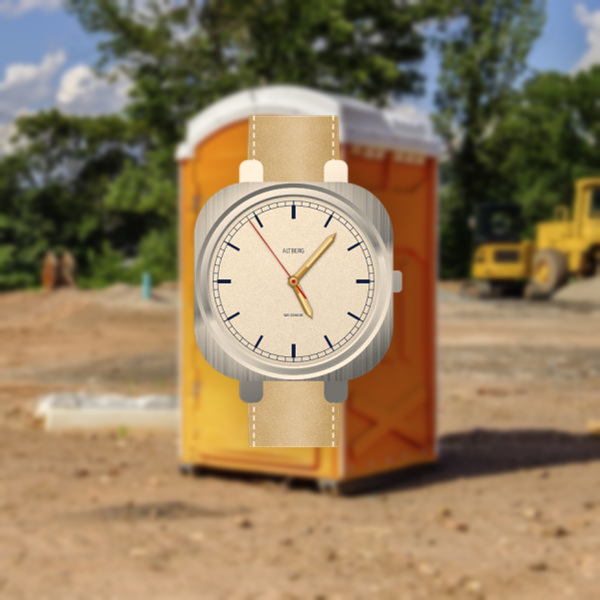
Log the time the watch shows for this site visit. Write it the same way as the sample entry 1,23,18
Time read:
5,06,54
